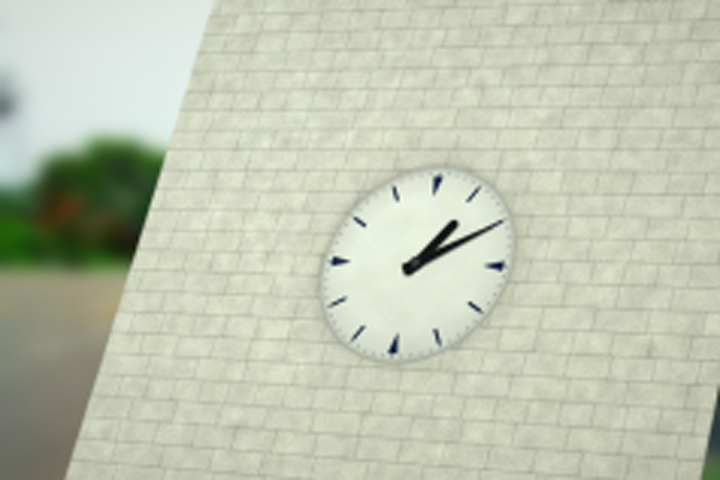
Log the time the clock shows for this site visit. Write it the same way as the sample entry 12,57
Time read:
1,10
